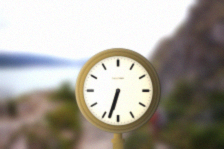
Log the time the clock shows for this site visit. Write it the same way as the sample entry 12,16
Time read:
6,33
